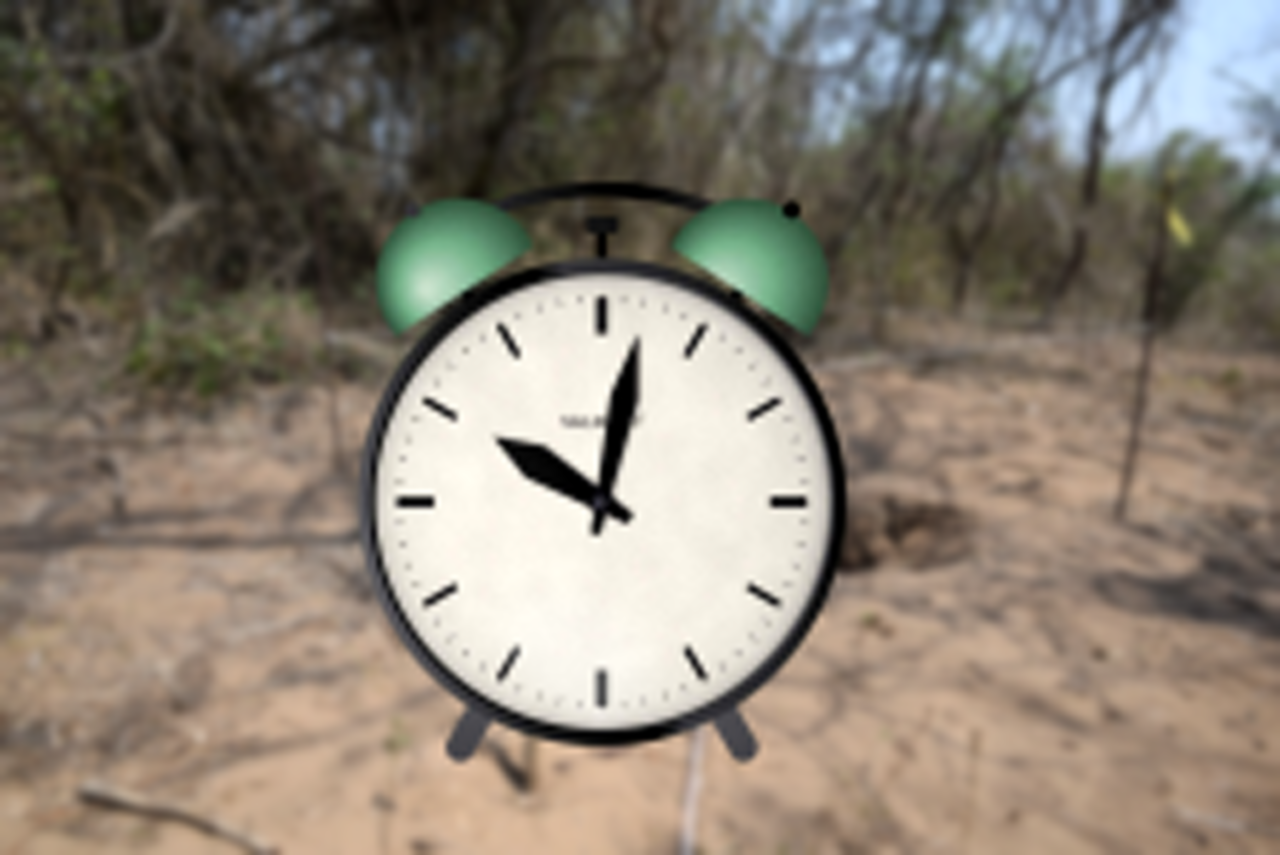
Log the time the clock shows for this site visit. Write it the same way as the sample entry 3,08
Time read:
10,02
